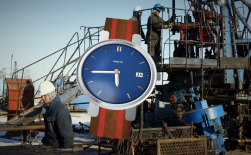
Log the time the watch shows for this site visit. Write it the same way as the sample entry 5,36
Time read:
5,44
